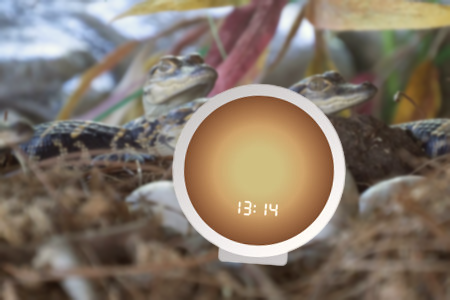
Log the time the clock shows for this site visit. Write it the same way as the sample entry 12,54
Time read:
13,14
